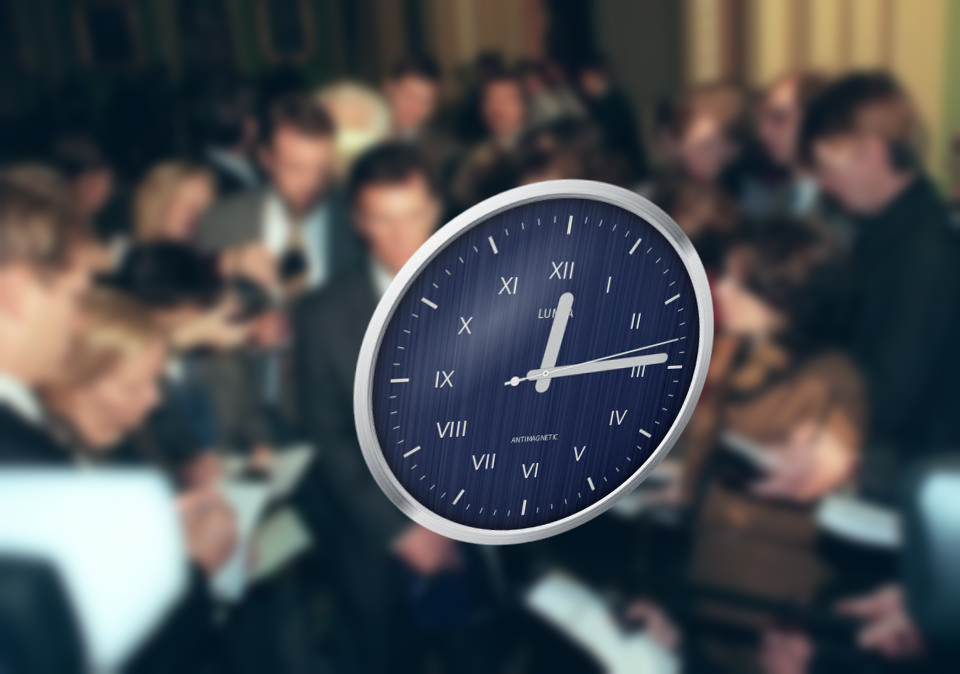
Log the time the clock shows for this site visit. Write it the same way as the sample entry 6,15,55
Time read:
12,14,13
